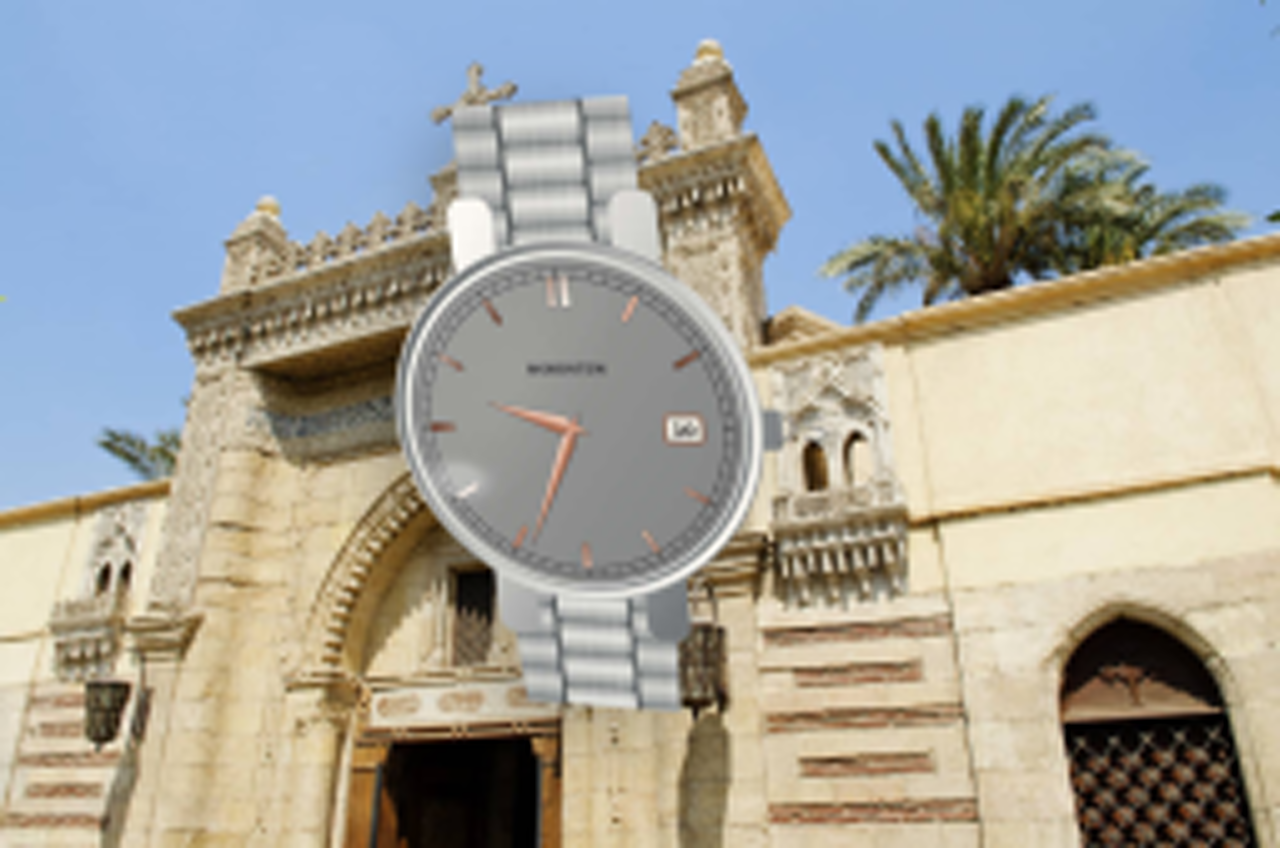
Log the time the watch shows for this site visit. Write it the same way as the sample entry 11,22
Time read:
9,34
